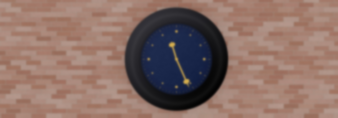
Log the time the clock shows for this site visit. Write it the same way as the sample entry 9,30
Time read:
11,26
